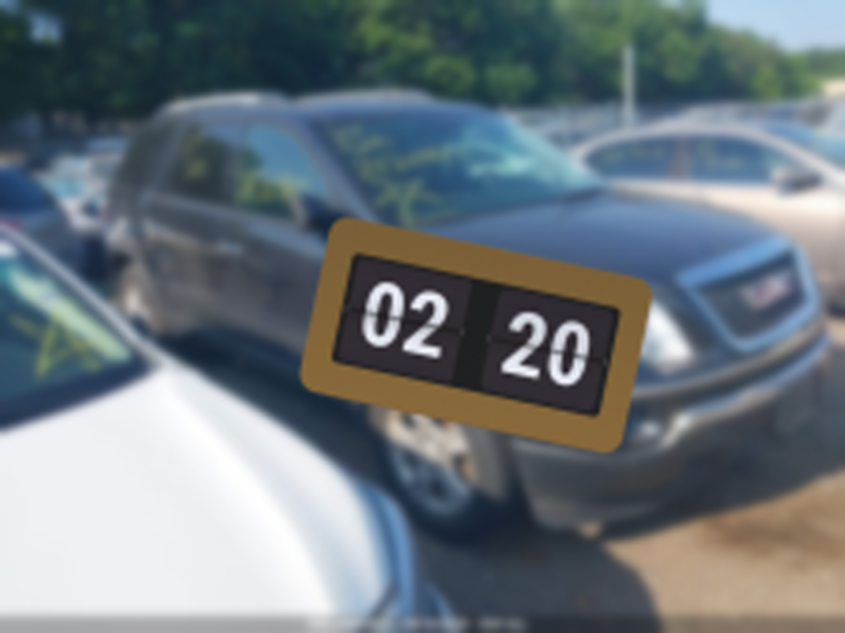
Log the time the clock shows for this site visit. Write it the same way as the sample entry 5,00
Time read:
2,20
